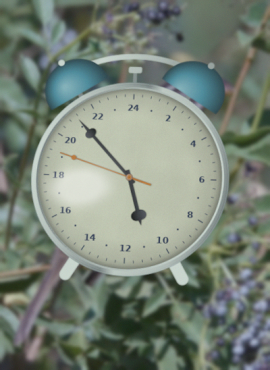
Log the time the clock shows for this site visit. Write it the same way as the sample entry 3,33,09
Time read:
10,52,48
